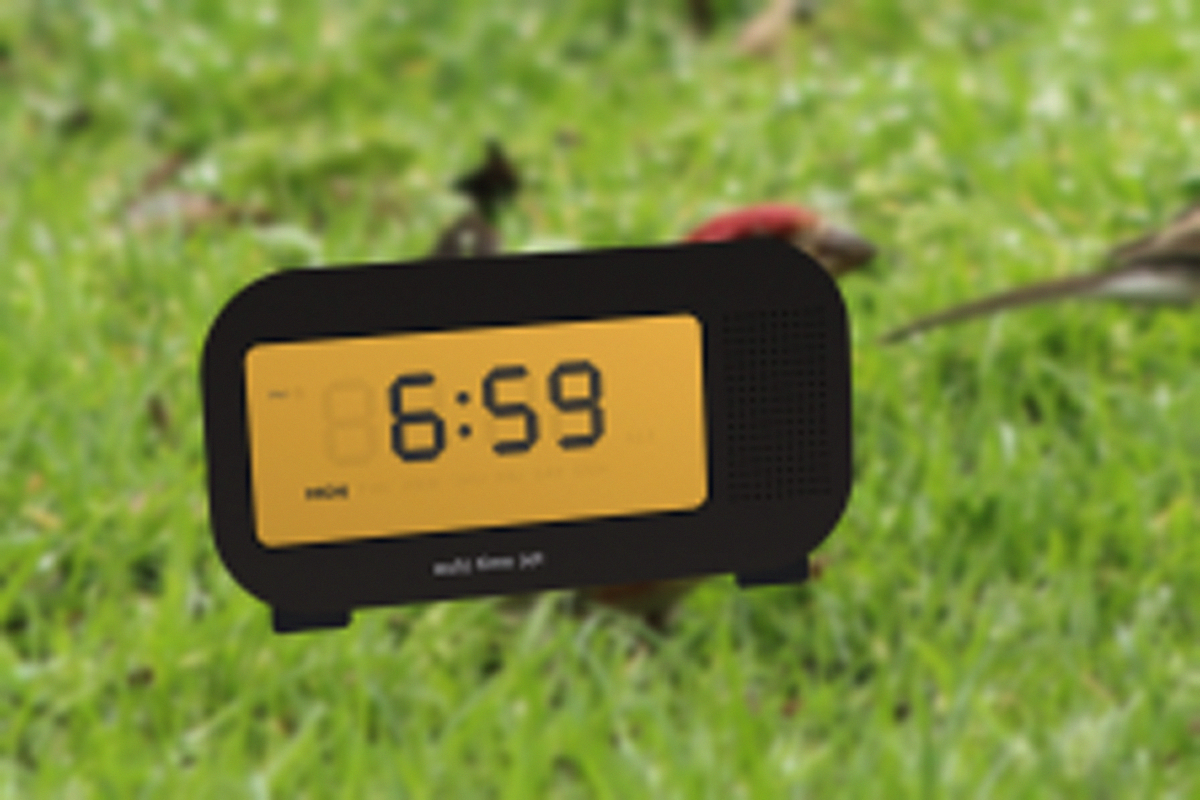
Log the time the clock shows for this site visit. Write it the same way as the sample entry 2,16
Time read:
6,59
